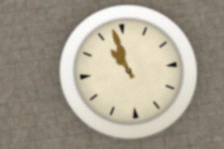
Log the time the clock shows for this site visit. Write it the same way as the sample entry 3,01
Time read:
10,58
